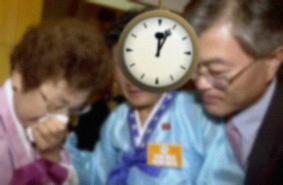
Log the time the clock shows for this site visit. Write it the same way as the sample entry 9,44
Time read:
12,04
